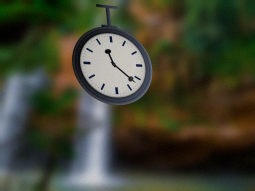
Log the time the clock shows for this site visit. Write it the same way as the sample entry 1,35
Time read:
11,22
